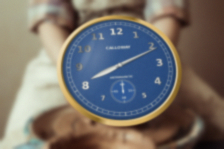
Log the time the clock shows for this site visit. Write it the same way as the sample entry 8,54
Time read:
8,11
